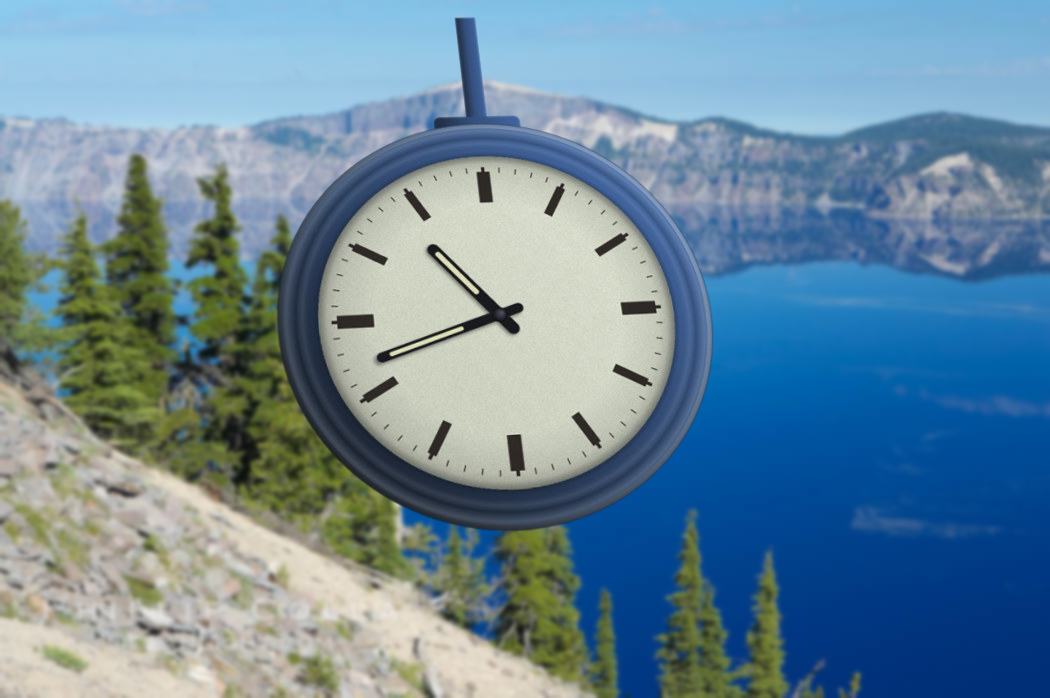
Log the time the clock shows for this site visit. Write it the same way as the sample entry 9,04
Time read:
10,42
